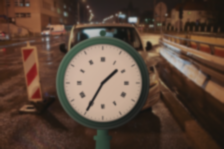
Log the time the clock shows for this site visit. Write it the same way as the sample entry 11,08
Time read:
1,35
